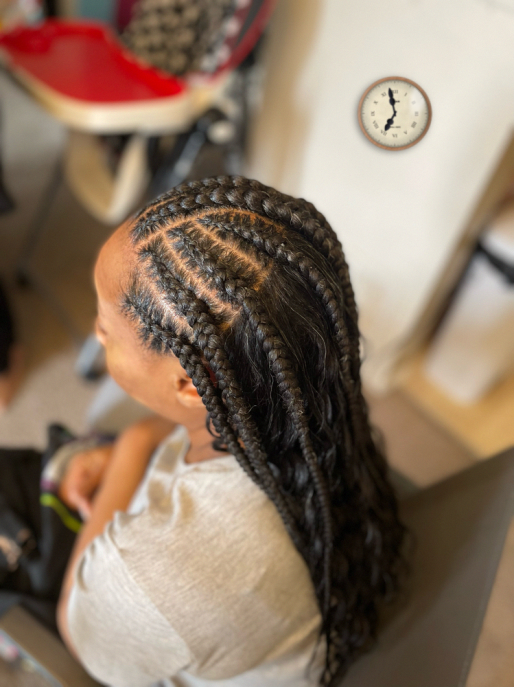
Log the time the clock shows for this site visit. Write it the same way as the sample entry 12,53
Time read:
6,58
